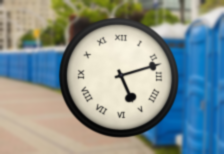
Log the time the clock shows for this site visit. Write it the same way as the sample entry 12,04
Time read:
5,12
